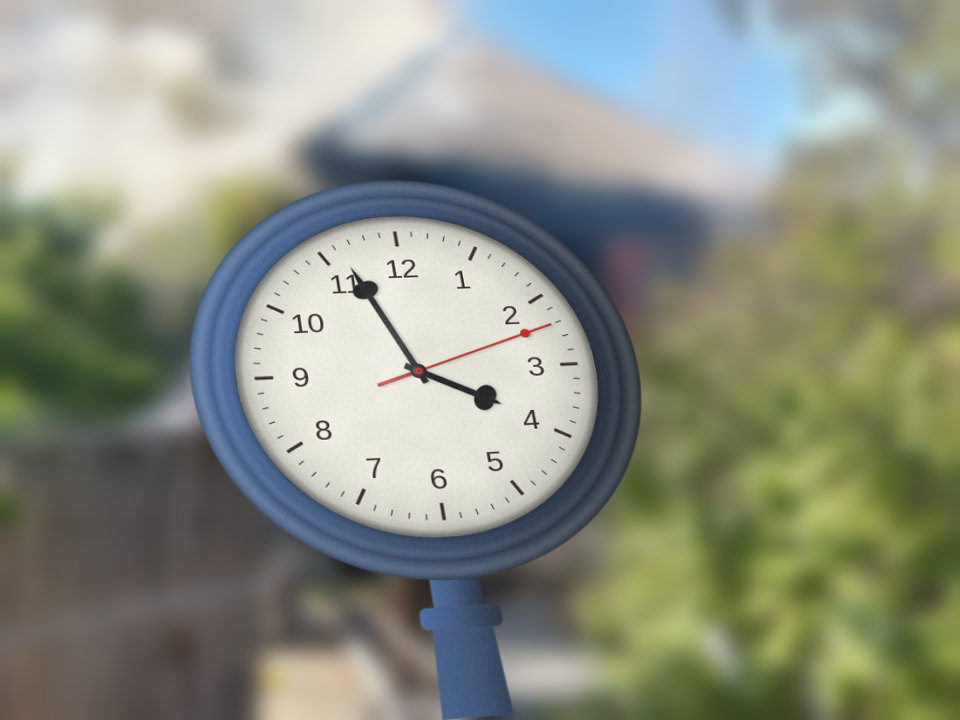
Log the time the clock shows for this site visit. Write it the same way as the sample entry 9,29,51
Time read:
3,56,12
